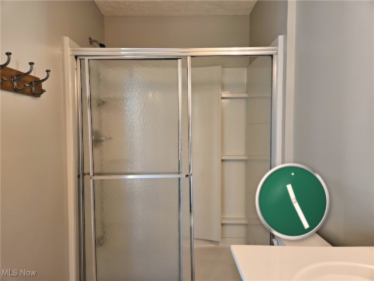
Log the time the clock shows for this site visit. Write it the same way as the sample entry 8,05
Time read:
11,26
